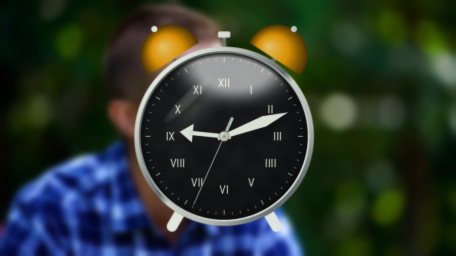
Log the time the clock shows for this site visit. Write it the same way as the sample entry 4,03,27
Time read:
9,11,34
